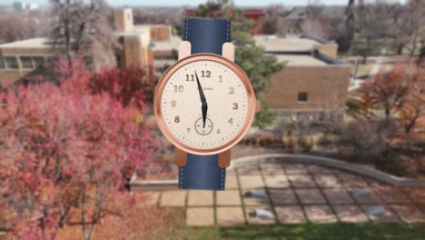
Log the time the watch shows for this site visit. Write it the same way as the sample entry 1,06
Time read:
5,57
